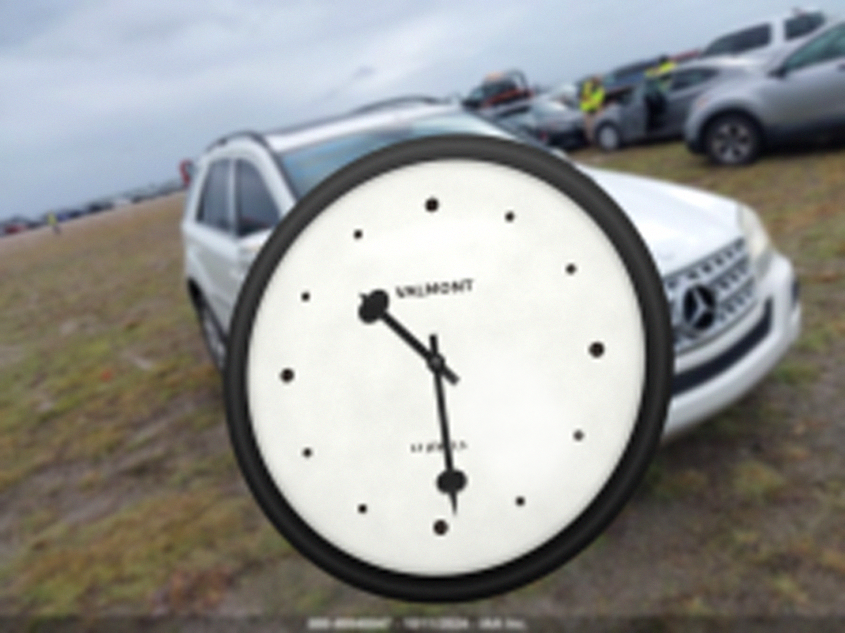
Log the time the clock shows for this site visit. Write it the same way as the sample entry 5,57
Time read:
10,29
